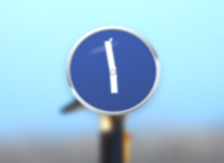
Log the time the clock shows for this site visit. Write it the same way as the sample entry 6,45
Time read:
5,59
